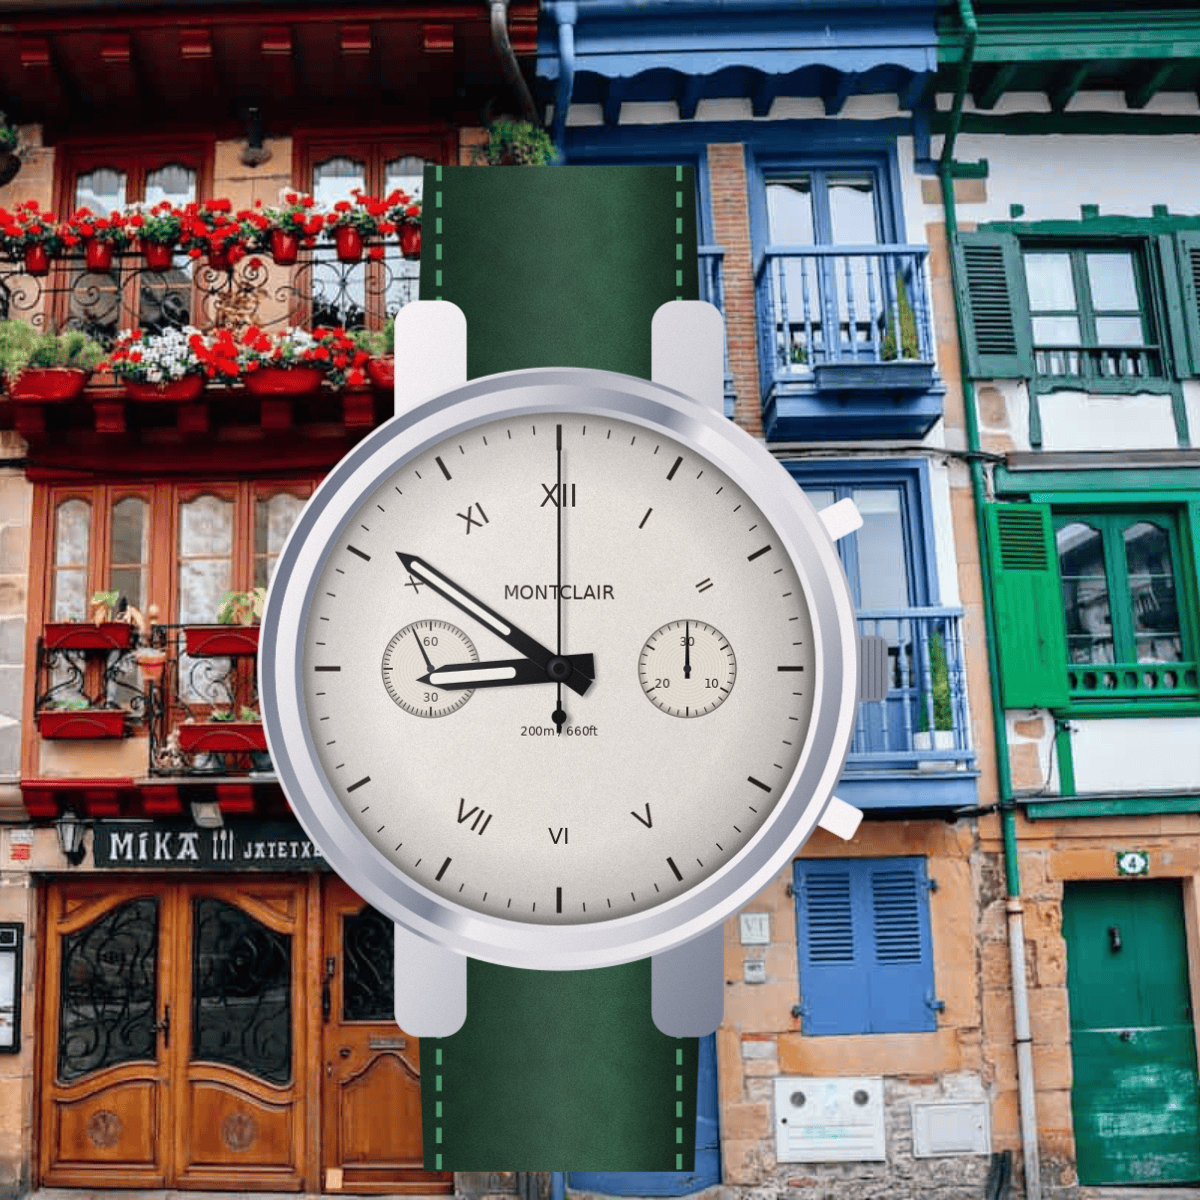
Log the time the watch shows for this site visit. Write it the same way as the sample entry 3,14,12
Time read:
8,50,56
